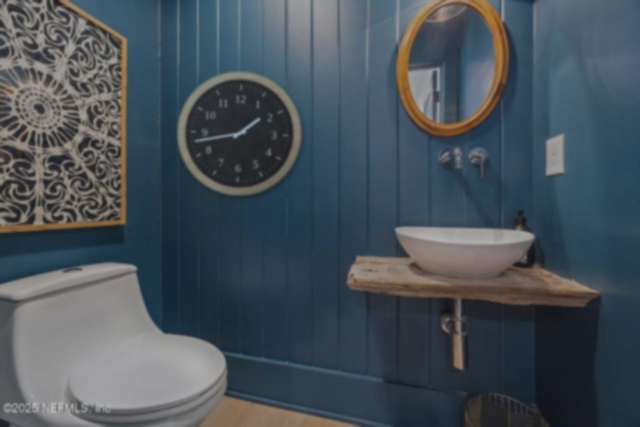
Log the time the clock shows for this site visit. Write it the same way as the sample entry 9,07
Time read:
1,43
